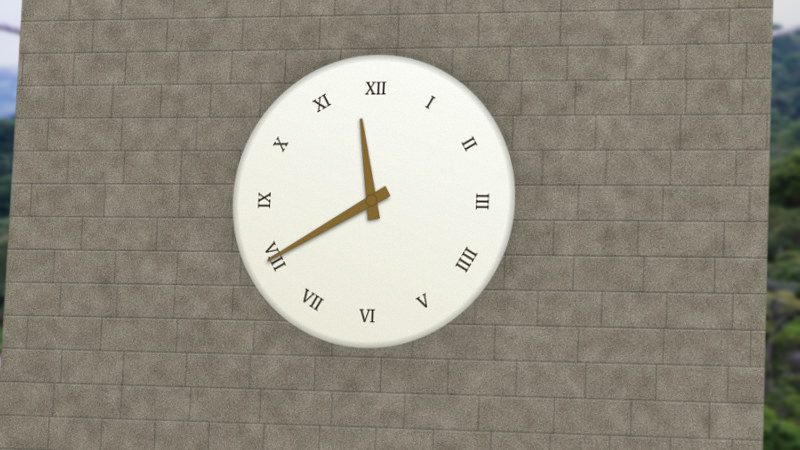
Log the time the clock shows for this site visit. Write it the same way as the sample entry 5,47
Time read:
11,40
